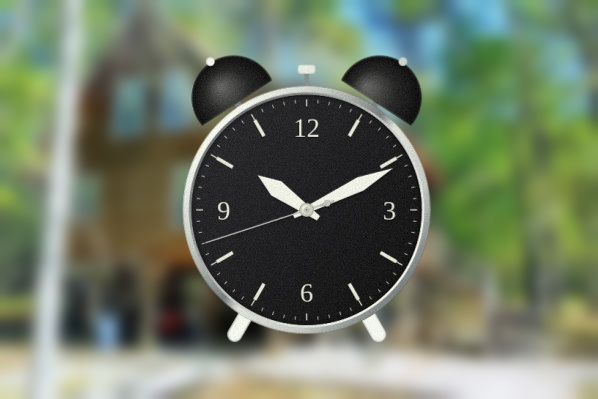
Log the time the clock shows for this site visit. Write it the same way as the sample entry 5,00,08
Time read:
10,10,42
